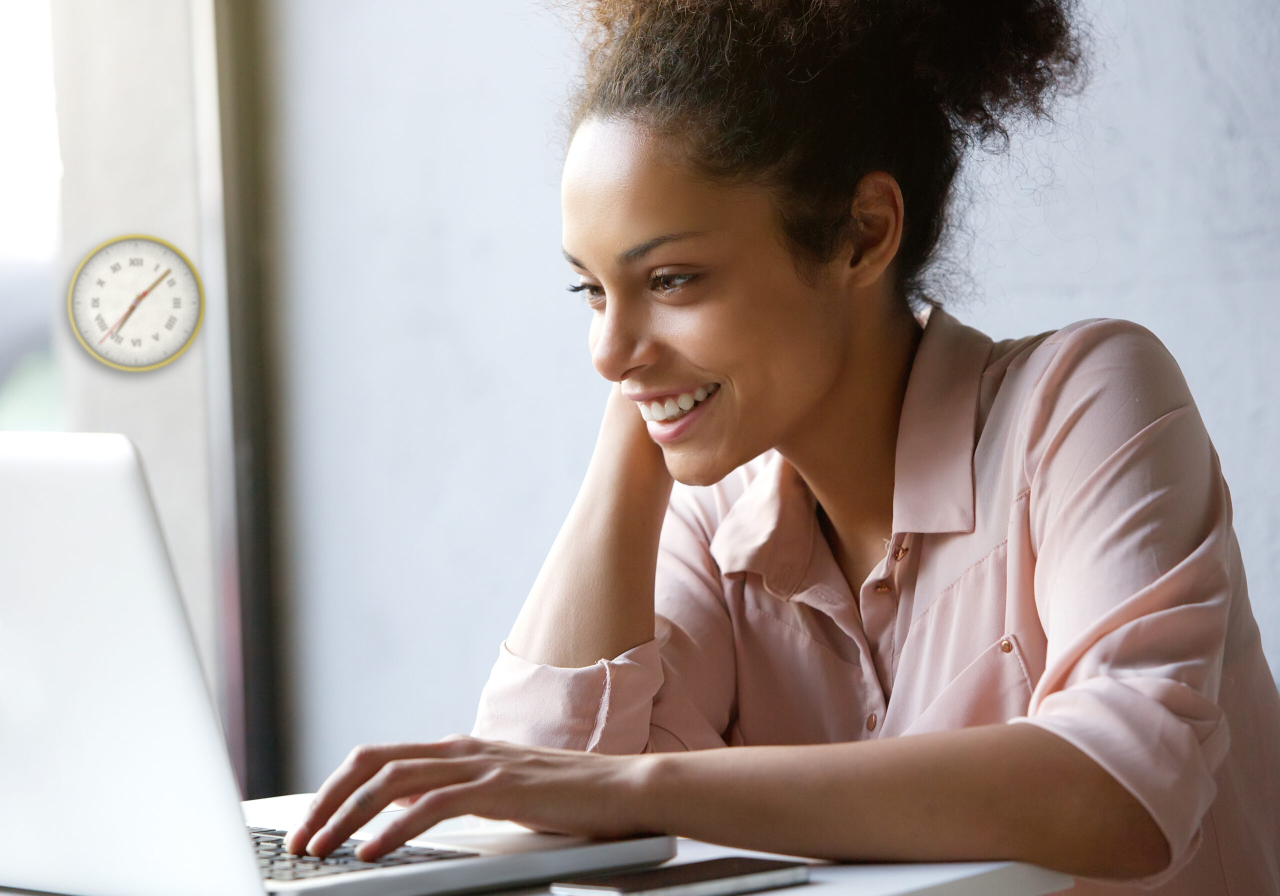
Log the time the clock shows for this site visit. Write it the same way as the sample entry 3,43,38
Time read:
7,07,37
